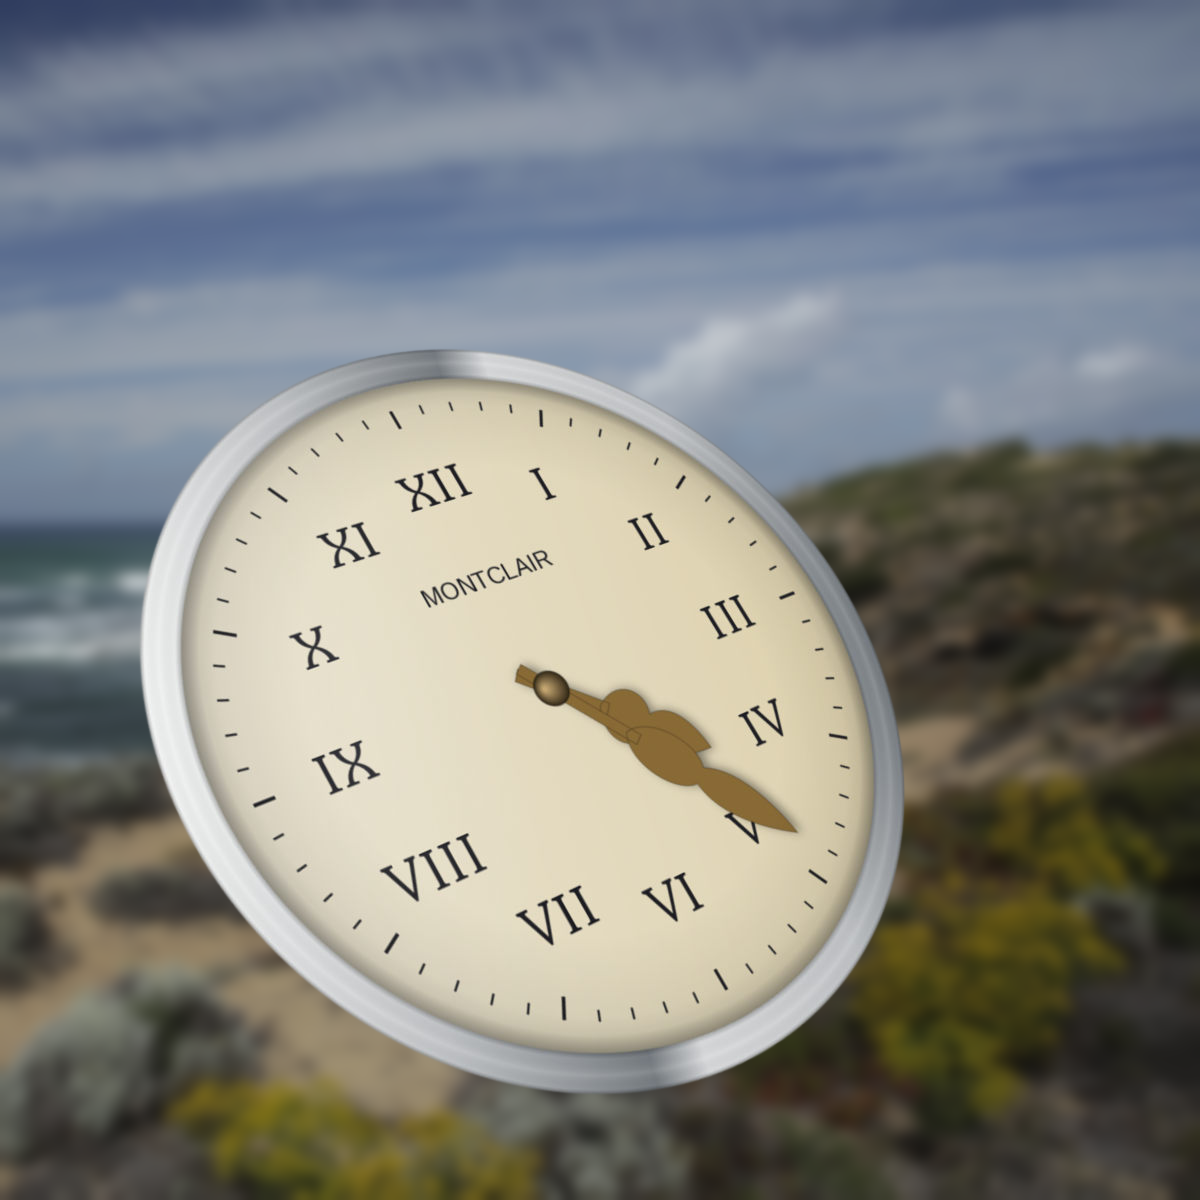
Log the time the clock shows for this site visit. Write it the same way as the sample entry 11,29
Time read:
4,24
